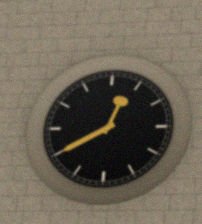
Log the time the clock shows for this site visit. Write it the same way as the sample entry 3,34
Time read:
12,40
